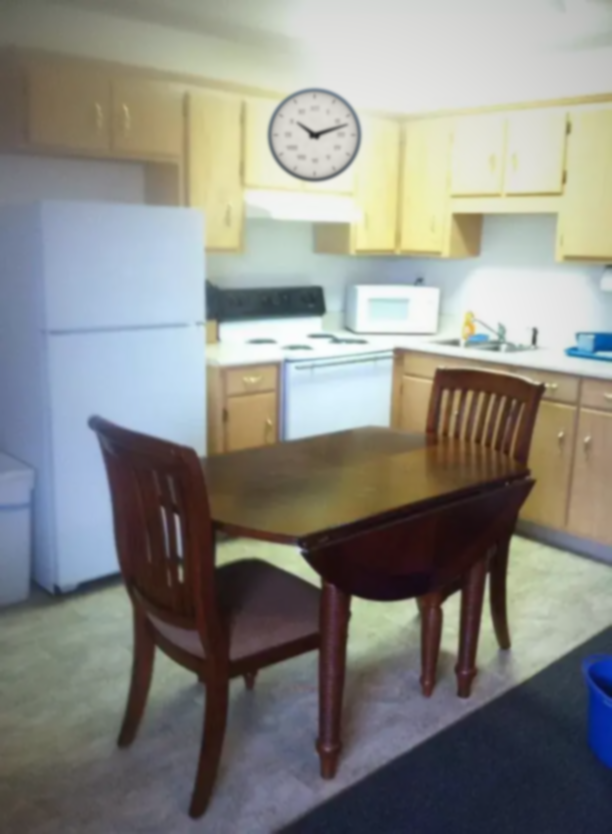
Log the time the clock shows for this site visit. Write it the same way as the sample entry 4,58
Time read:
10,12
